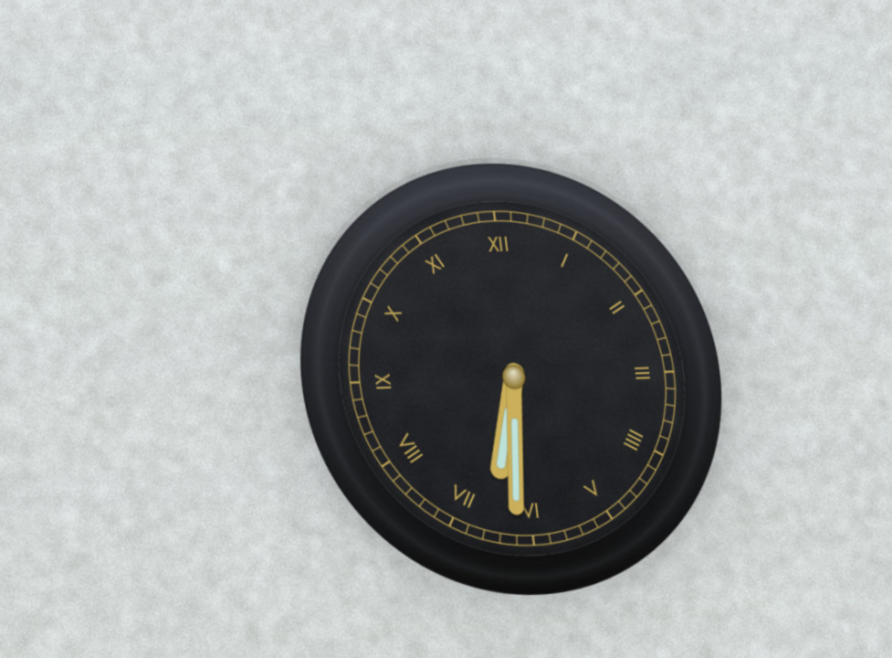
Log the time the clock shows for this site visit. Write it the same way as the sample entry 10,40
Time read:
6,31
